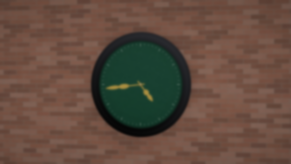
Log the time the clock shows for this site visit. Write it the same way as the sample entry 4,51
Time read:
4,44
